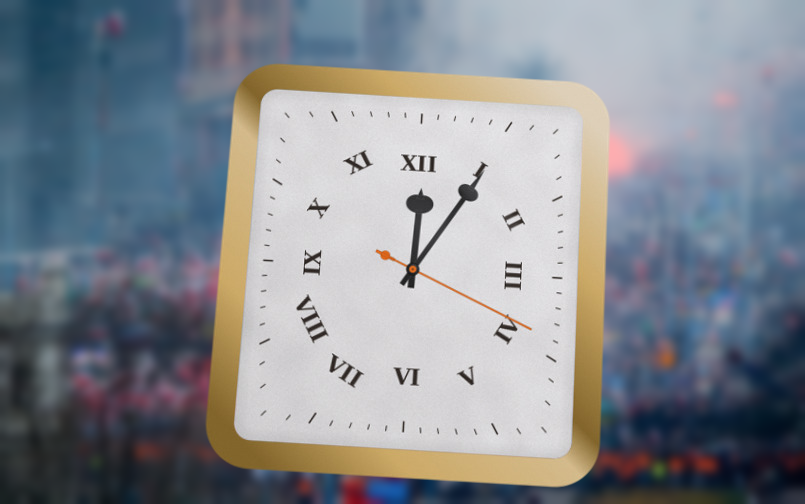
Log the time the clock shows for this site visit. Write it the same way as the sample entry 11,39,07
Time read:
12,05,19
